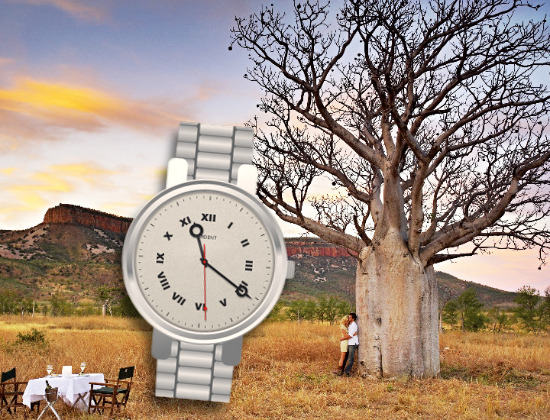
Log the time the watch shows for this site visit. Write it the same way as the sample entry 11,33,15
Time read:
11,20,29
